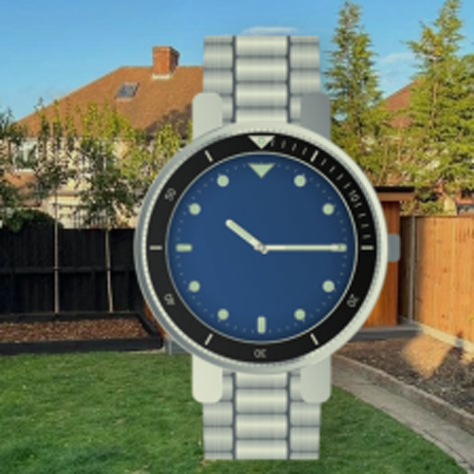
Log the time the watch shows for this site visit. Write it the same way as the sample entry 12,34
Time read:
10,15
